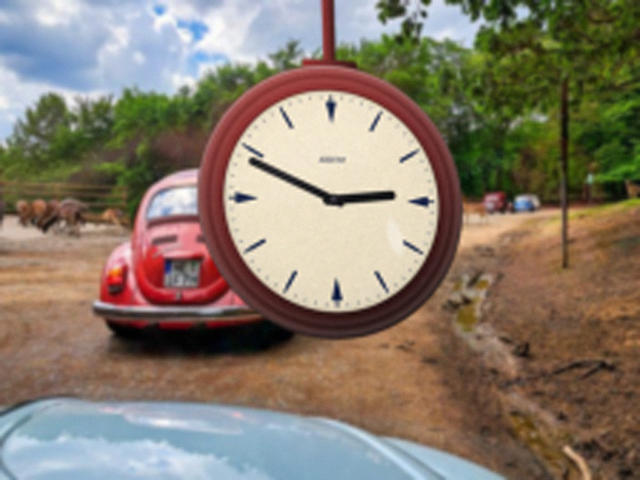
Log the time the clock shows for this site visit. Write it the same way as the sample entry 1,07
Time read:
2,49
